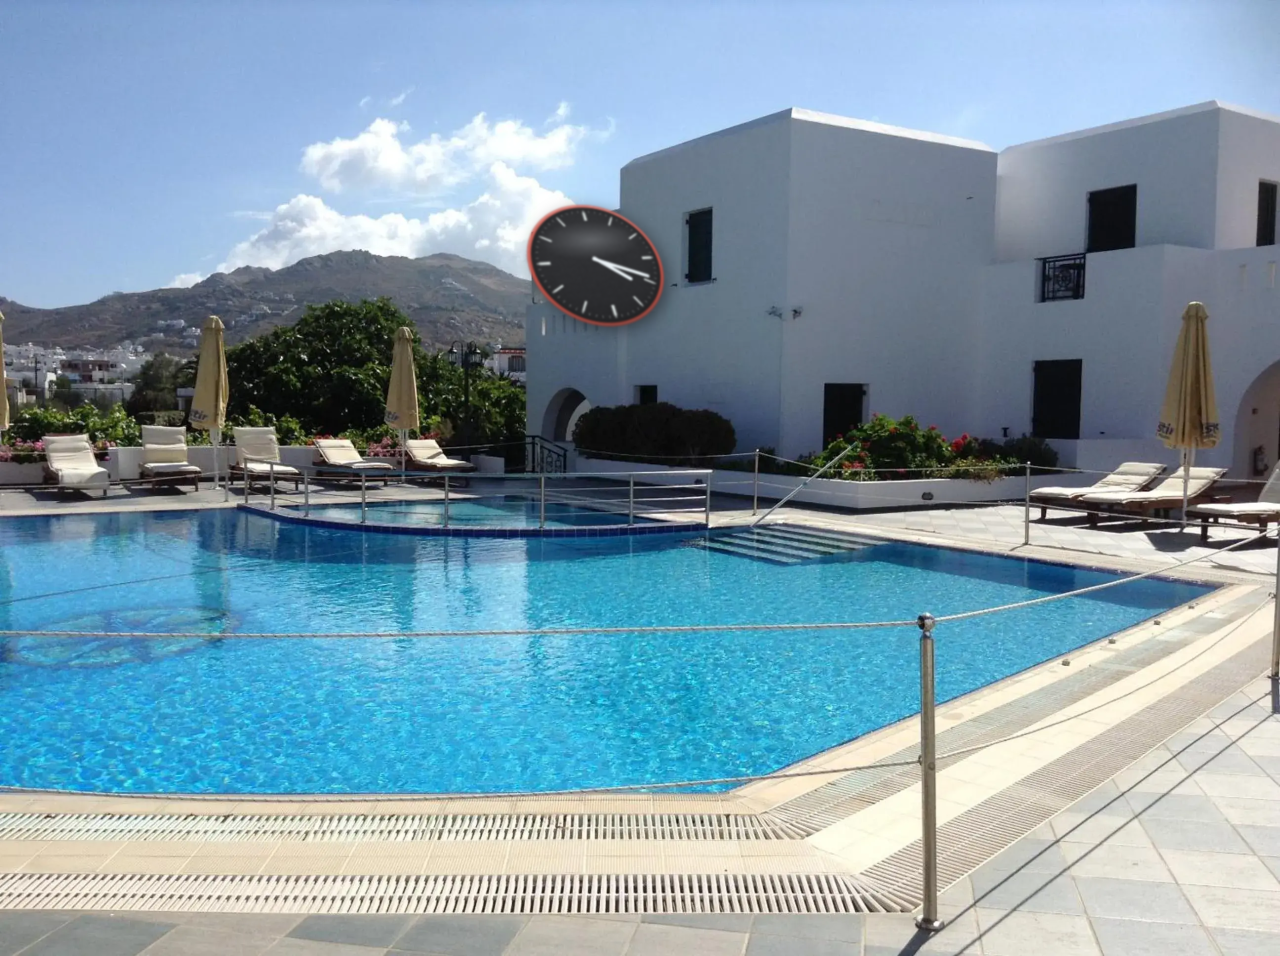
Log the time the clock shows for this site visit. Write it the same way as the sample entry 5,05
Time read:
4,19
